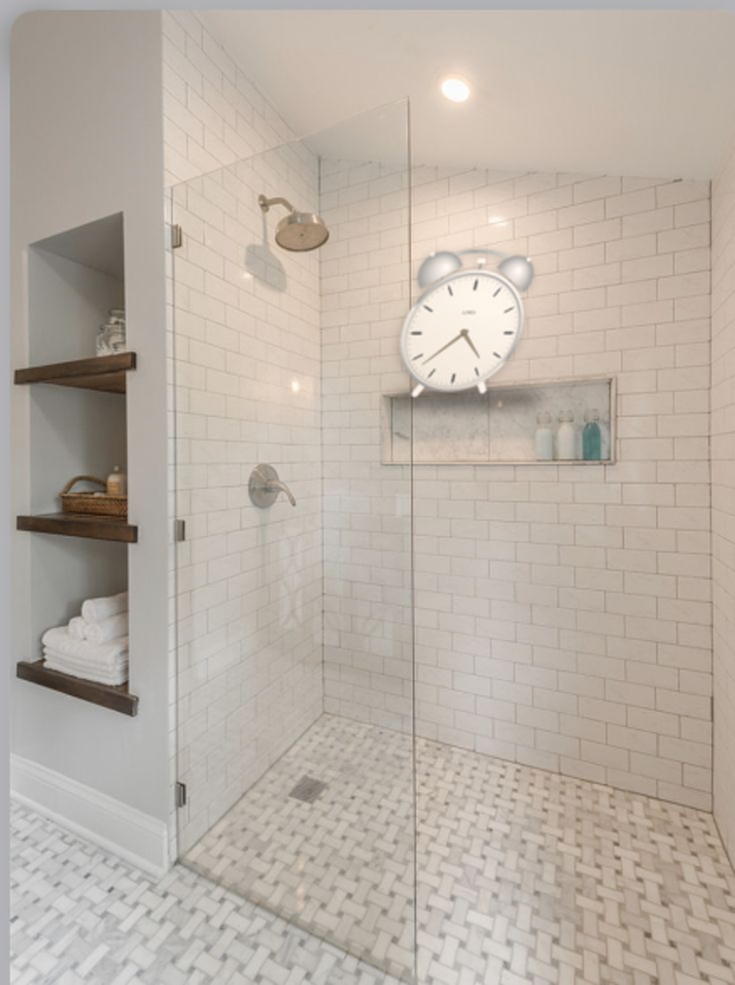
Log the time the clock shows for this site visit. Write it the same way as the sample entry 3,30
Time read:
4,38
